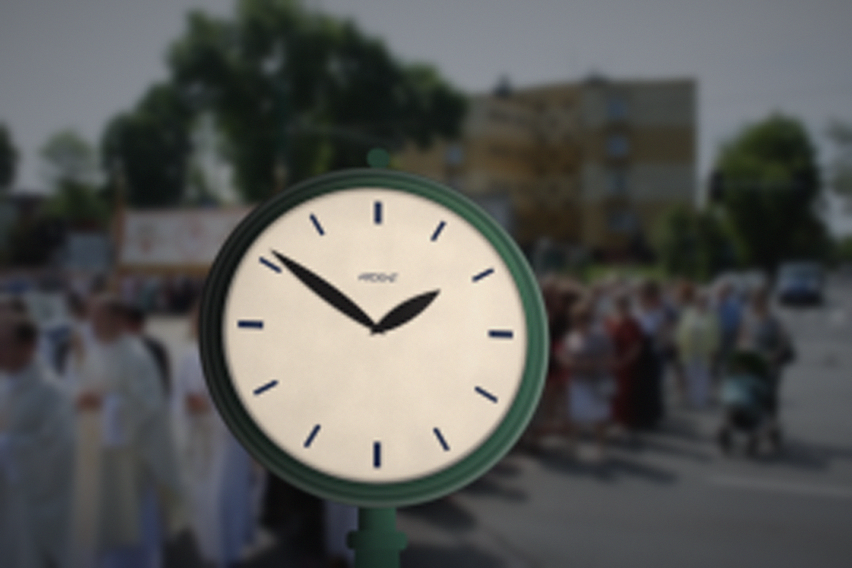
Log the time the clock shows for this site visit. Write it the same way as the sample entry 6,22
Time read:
1,51
